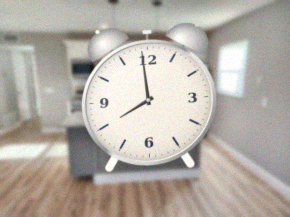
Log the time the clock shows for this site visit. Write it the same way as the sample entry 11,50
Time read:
7,59
